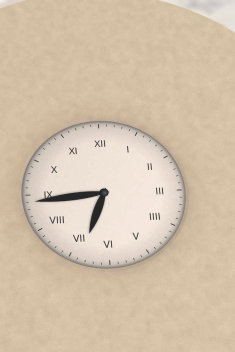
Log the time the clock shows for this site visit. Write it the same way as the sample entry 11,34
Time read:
6,44
